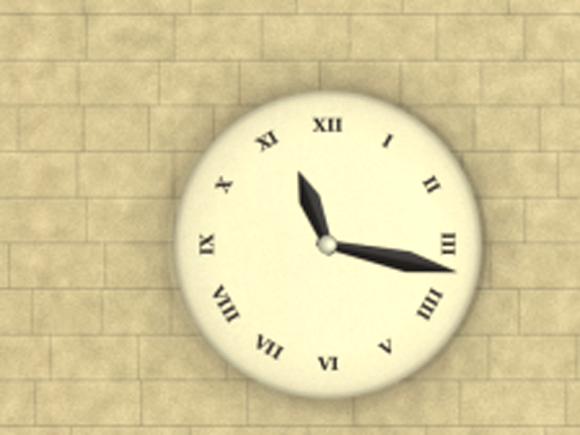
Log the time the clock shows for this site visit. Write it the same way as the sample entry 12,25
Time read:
11,17
